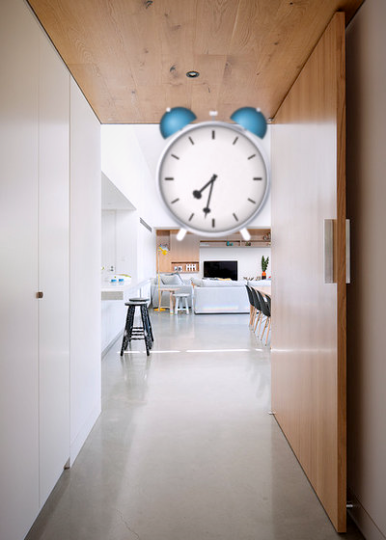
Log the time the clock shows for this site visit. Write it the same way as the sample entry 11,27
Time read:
7,32
